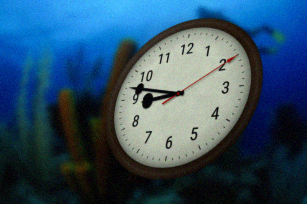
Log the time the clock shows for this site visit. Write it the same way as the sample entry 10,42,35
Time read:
8,47,10
